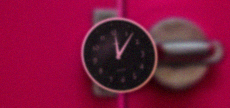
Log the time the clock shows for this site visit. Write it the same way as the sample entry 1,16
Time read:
12,07
